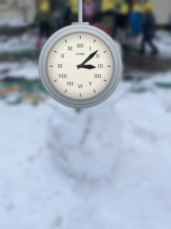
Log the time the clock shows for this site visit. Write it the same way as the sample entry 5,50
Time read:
3,08
